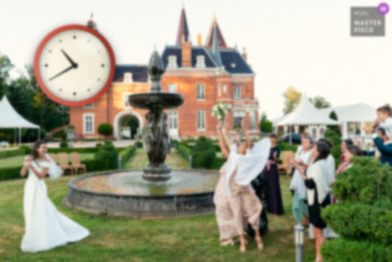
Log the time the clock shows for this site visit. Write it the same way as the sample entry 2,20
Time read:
10,40
